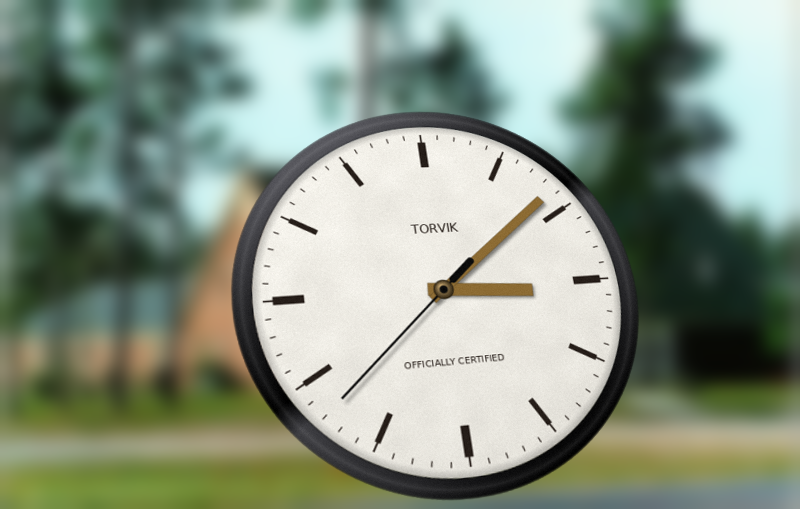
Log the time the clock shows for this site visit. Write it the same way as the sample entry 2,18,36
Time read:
3,08,38
